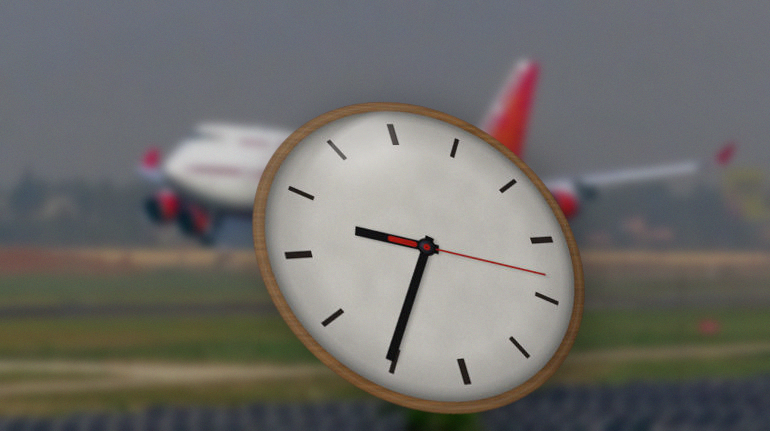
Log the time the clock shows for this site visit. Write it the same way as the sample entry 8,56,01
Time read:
9,35,18
